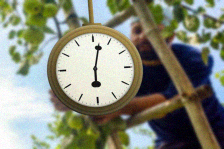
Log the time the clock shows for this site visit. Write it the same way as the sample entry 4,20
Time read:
6,02
